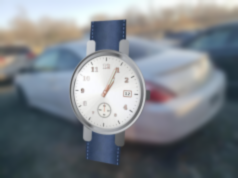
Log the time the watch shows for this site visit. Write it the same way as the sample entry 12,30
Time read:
1,04
